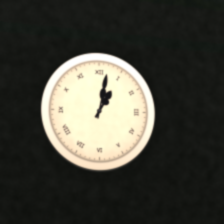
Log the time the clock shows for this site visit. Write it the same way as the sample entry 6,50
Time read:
1,02
